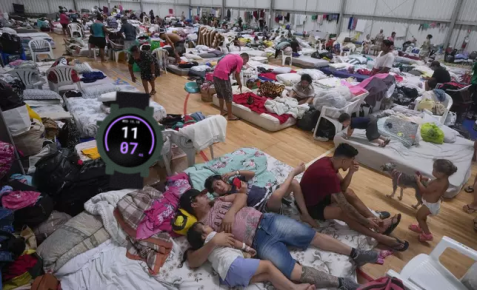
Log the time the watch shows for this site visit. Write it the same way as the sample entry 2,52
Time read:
11,07
